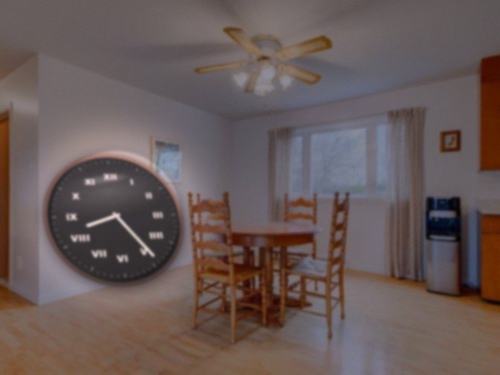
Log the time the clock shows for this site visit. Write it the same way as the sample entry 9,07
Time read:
8,24
